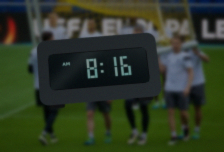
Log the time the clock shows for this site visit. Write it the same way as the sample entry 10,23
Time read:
8,16
